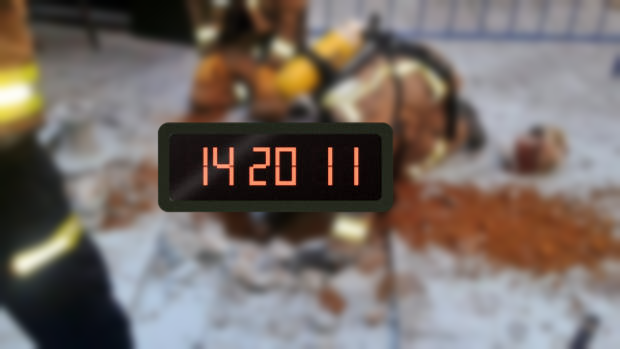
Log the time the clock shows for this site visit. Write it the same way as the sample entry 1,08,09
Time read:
14,20,11
